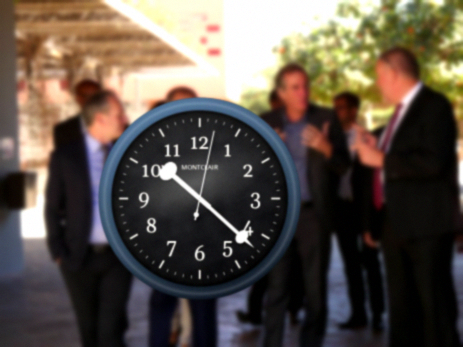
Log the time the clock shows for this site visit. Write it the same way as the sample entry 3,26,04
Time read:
10,22,02
